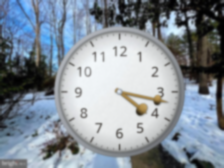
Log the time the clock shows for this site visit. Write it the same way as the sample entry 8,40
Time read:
4,17
